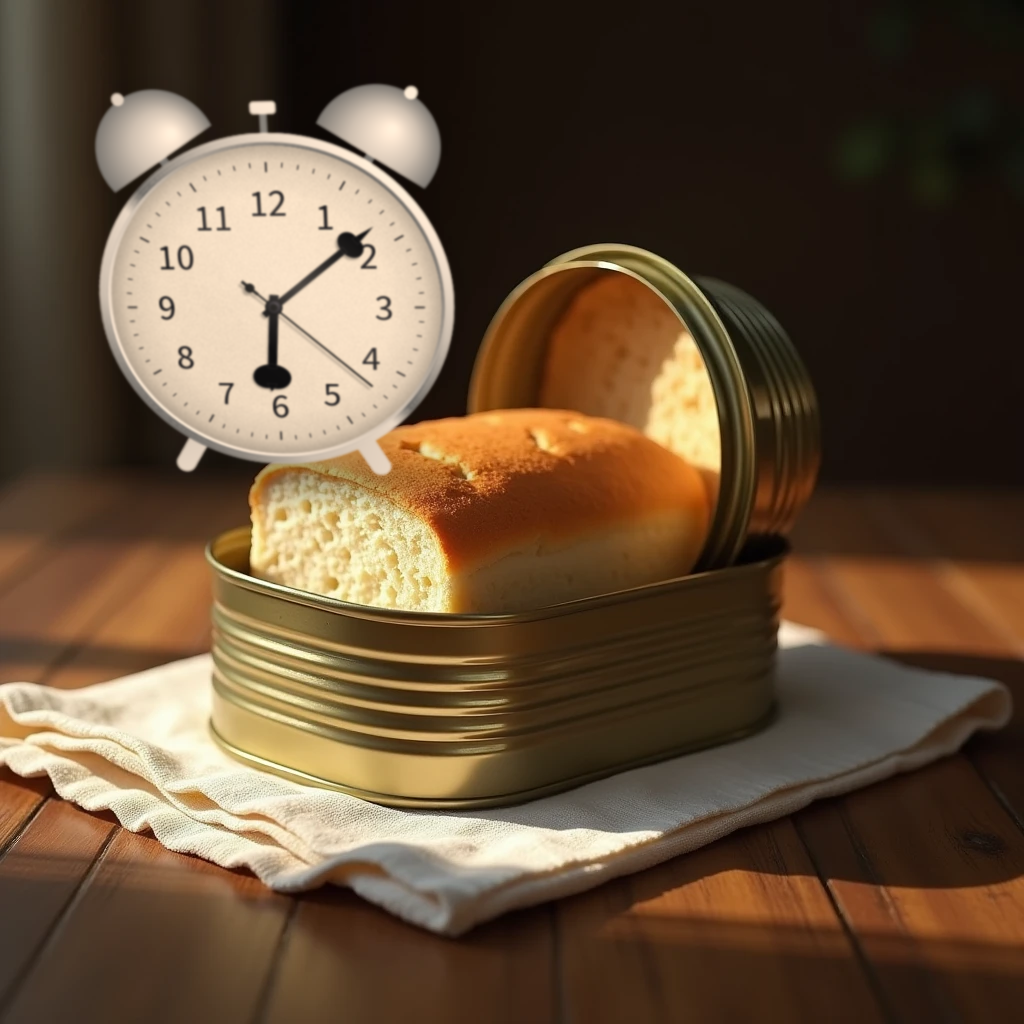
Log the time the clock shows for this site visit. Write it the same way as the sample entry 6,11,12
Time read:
6,08,22
